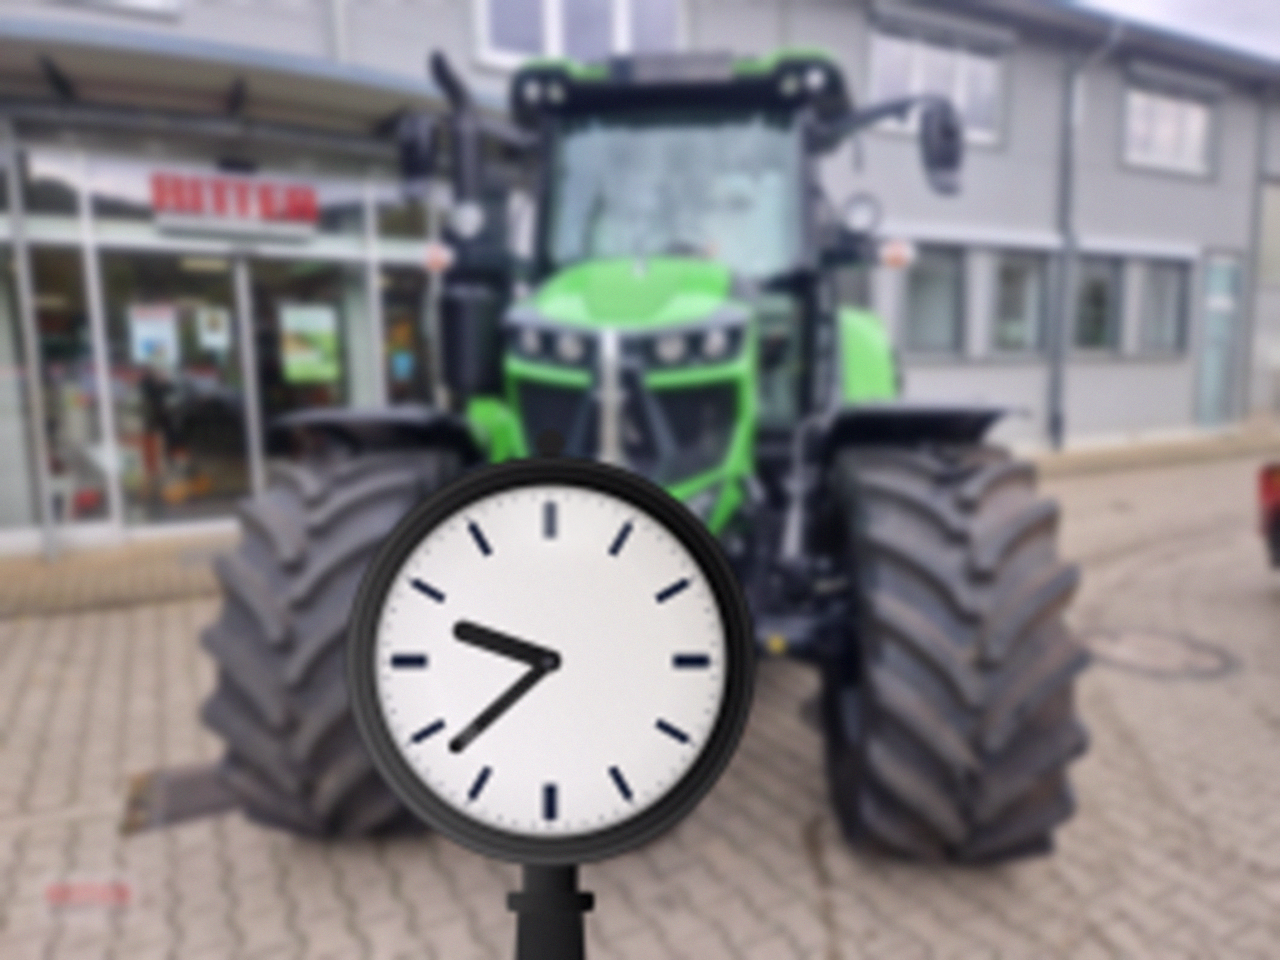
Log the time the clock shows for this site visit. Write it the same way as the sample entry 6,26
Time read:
9,38
